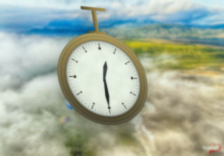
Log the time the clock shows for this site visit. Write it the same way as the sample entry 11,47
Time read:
12,30
